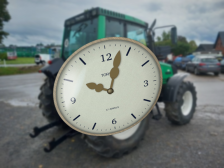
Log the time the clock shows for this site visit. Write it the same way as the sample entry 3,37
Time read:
10,03
